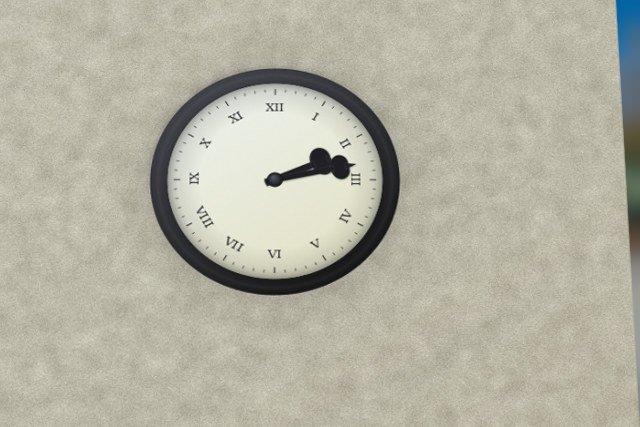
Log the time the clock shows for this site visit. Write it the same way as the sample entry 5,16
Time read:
2,13
